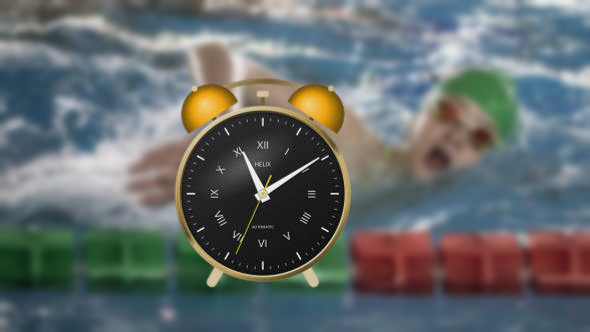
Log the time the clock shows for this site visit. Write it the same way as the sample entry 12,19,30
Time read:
11,09,34
